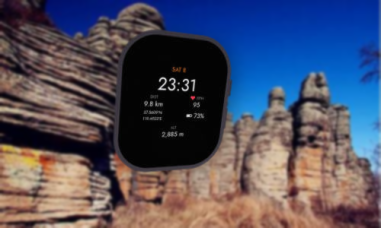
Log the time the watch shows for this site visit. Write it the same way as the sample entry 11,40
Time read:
23,31
